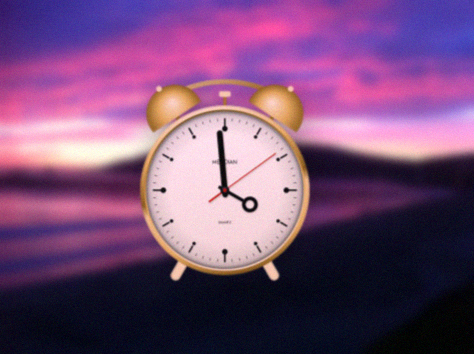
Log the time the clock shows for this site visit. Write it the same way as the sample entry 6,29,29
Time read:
3,59,09
